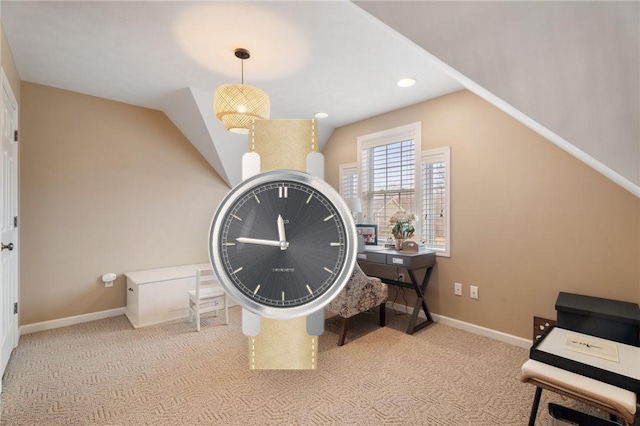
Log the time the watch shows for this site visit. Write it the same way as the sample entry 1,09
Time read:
11,46
